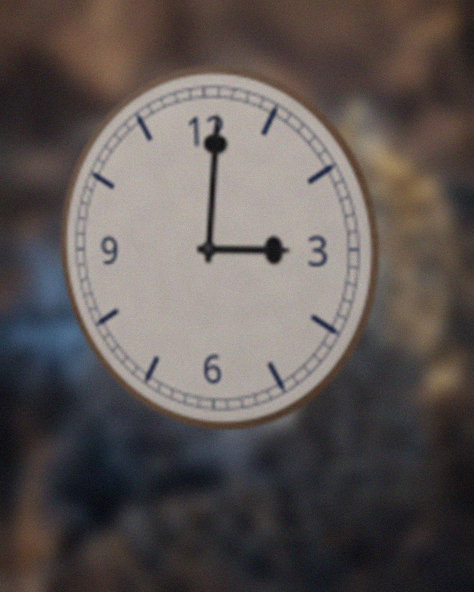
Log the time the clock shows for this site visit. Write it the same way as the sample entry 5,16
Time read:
3,01
